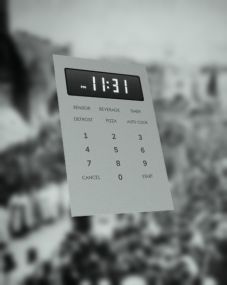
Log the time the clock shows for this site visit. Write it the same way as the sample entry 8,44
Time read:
11,31
